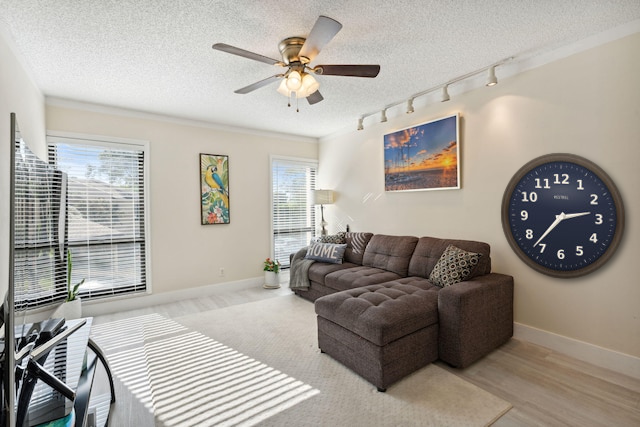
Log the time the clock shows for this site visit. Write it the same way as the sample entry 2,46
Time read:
2,37
